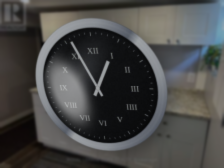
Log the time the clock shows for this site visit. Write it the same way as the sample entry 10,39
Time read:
12,56
